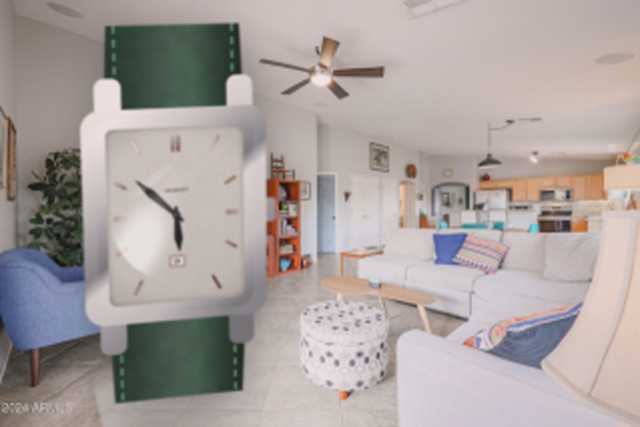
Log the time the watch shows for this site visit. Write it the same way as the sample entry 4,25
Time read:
5,52
